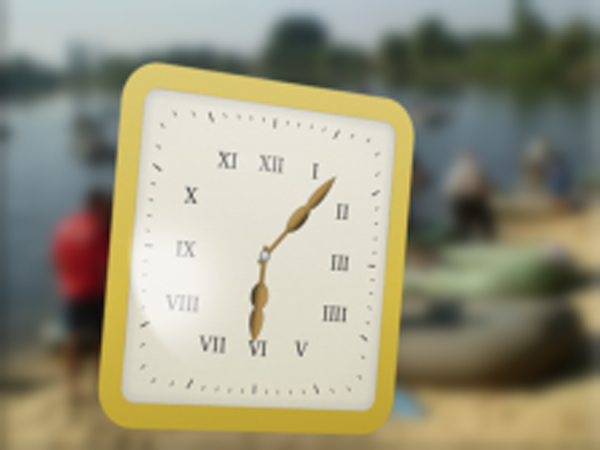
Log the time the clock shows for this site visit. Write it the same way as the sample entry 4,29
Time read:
6,07
